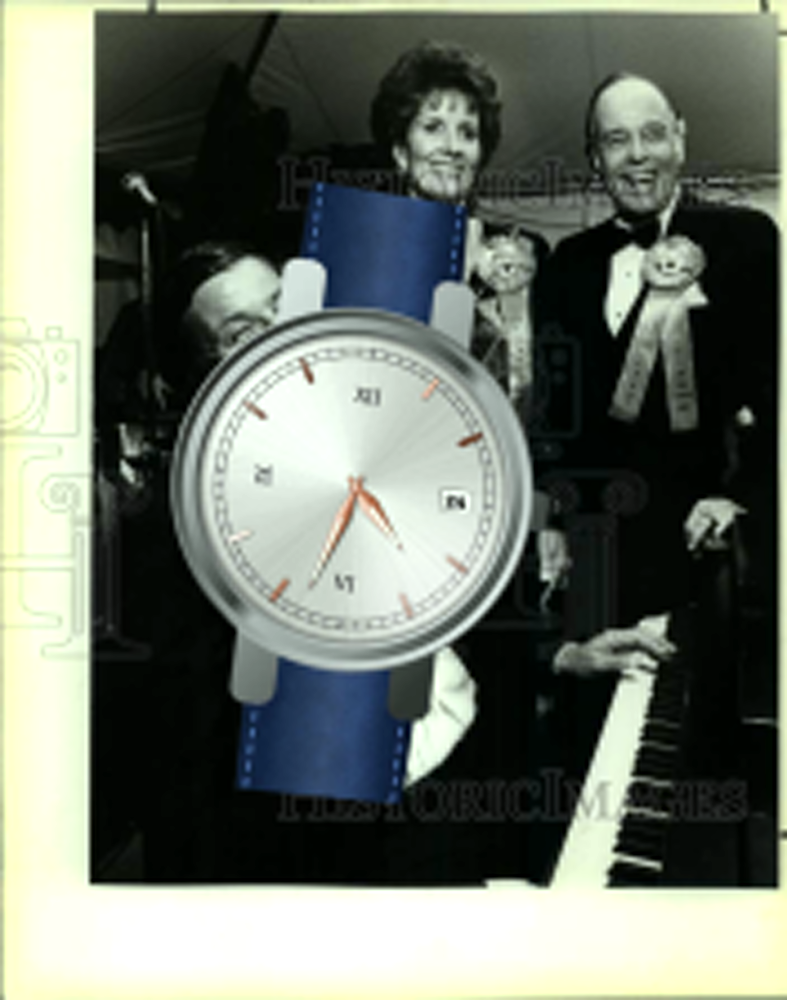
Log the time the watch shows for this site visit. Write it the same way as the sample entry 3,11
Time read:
4,33
